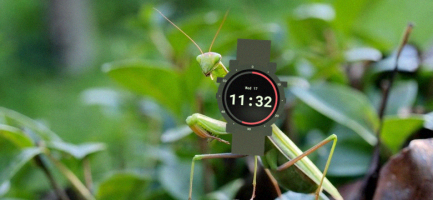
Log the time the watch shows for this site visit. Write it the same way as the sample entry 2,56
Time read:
11,32
